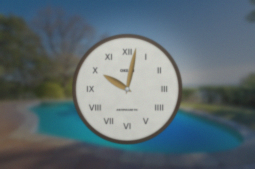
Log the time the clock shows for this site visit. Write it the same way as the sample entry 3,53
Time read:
10,02
